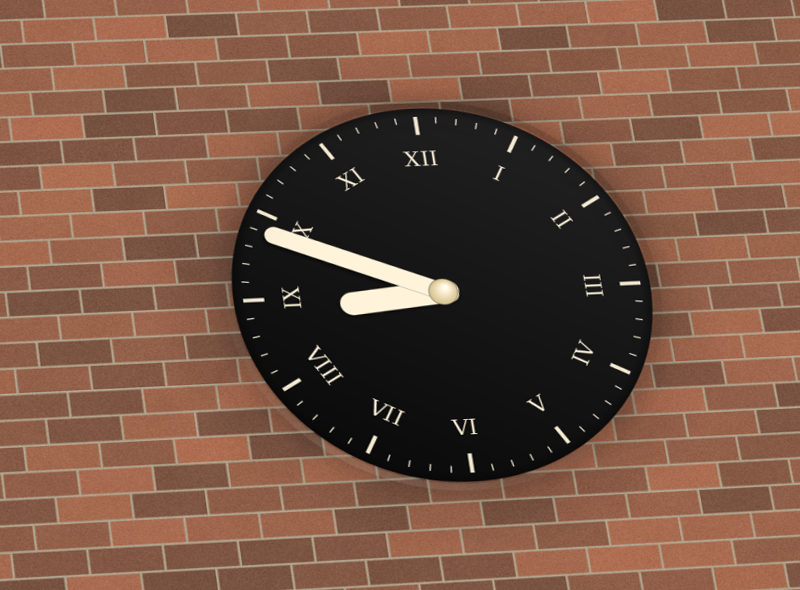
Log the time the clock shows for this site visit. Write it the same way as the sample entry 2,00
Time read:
8,49
